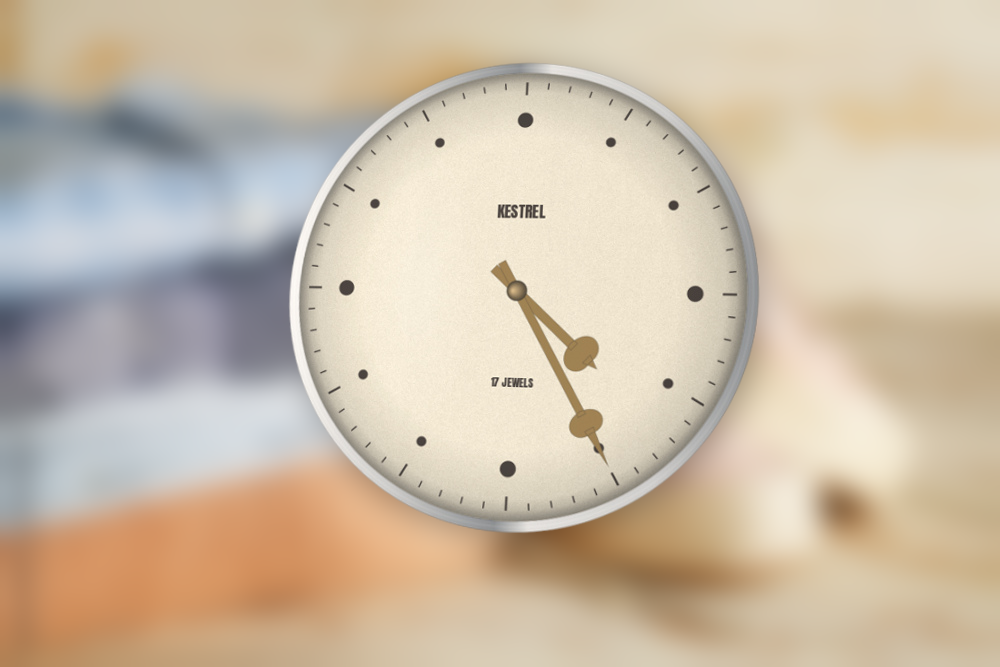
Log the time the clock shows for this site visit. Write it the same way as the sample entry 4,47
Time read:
4,25
